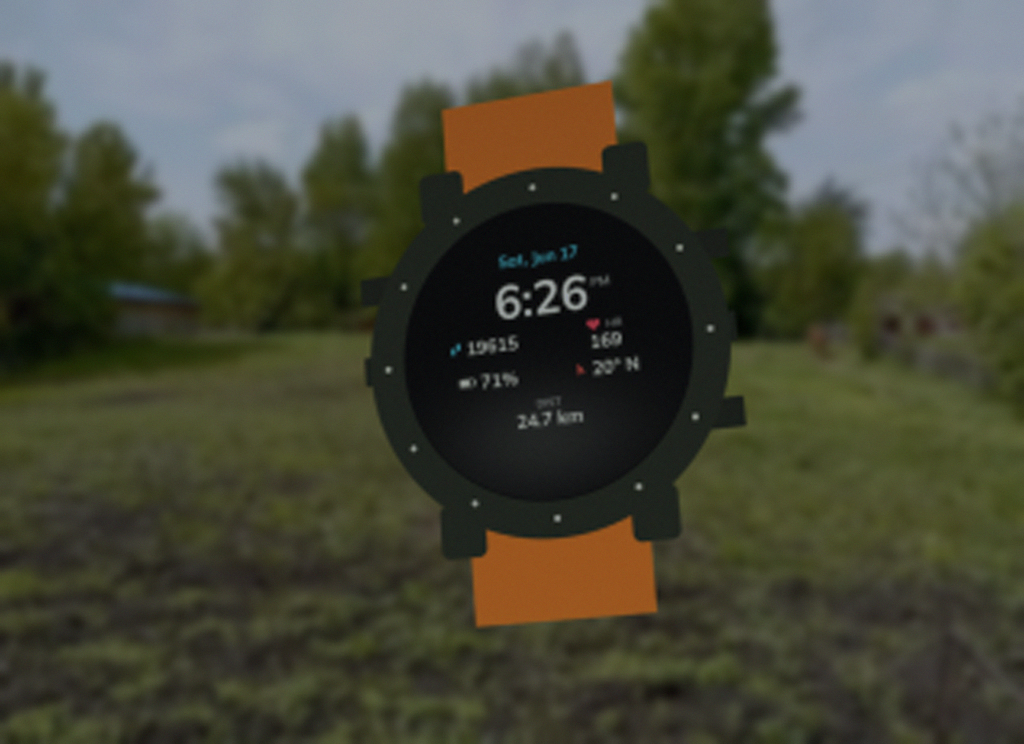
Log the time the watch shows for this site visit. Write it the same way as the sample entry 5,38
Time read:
6,26
